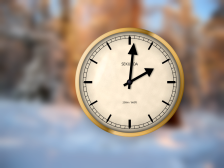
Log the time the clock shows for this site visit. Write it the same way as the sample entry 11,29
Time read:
2,01
